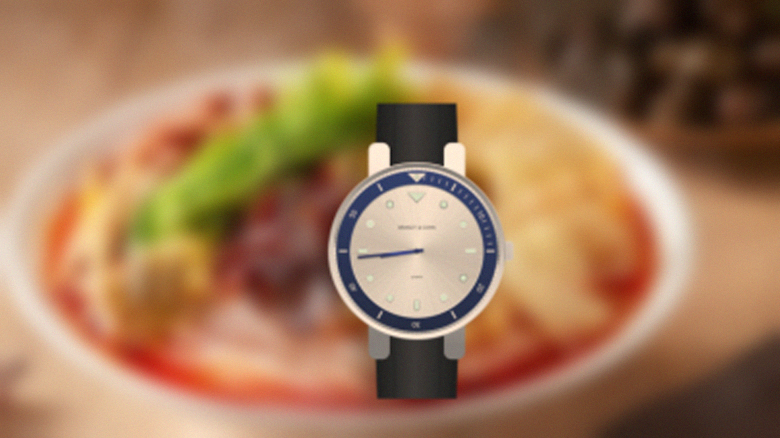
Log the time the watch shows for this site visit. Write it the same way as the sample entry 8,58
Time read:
8,44
